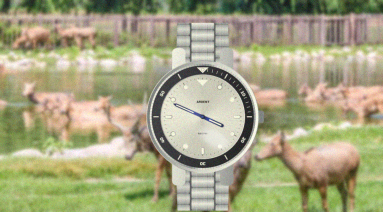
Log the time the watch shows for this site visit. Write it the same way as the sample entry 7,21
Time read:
3,49
